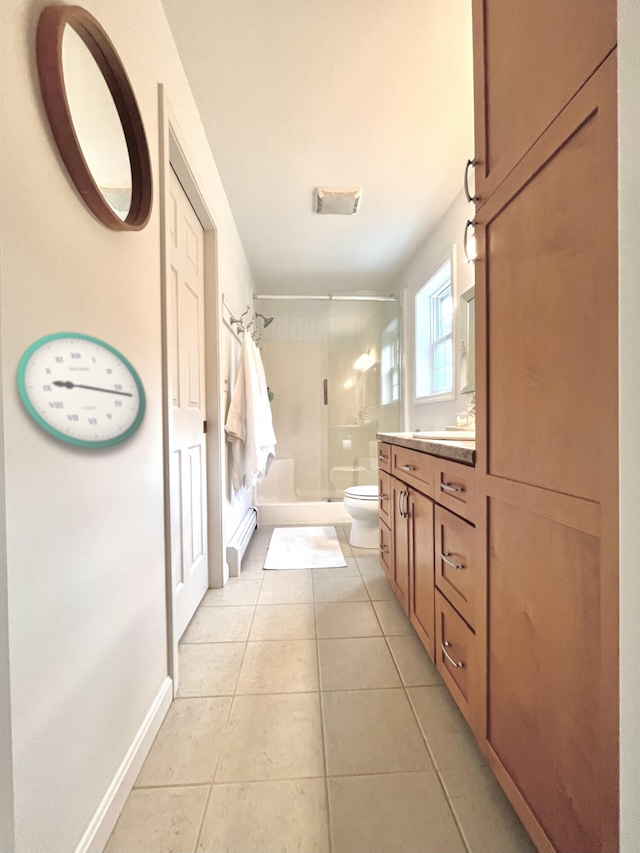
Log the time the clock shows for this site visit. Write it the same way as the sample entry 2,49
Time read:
9,17
